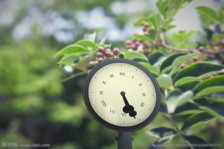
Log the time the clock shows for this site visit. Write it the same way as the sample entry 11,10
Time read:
5,26
